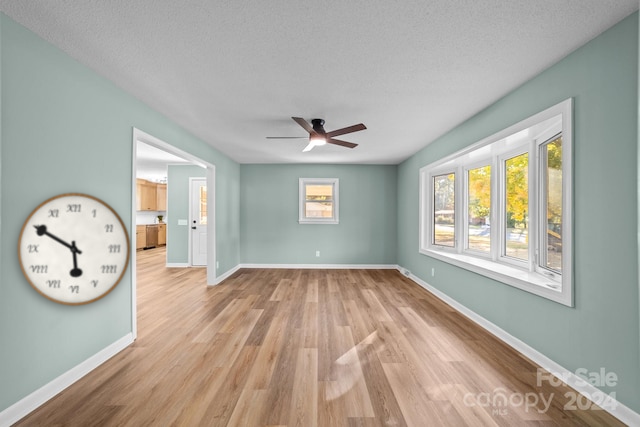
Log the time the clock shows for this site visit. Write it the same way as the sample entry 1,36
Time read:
5,50
